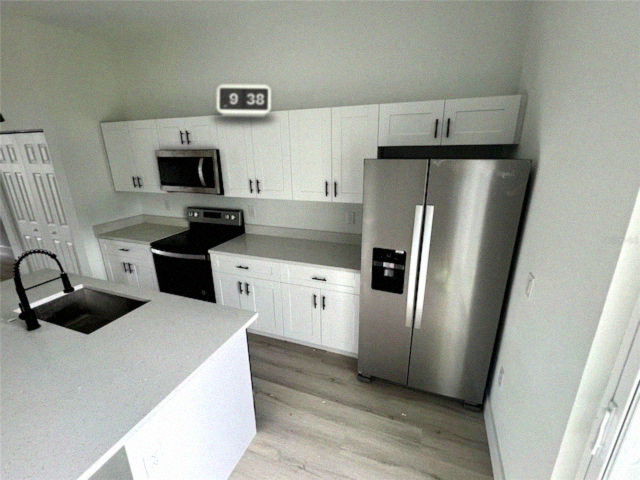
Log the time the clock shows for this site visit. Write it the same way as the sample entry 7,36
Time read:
9,38
